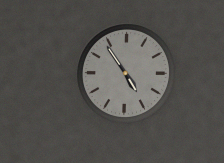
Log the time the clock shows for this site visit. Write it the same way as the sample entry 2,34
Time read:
4,54
